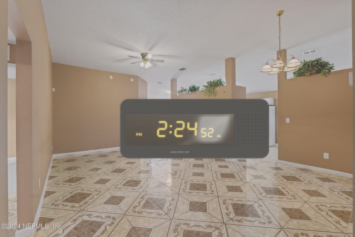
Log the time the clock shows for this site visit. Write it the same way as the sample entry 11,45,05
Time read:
2,24,52
